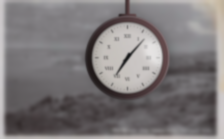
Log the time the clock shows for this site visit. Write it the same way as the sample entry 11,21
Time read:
7,07
